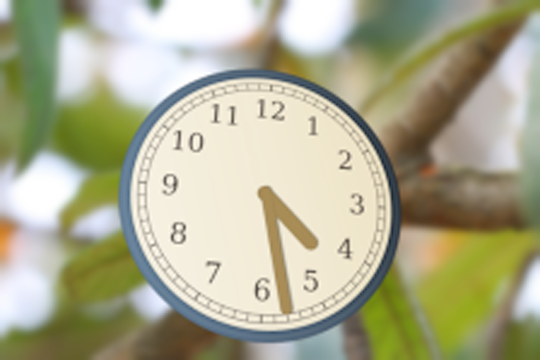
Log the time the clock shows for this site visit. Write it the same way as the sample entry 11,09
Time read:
4,28
